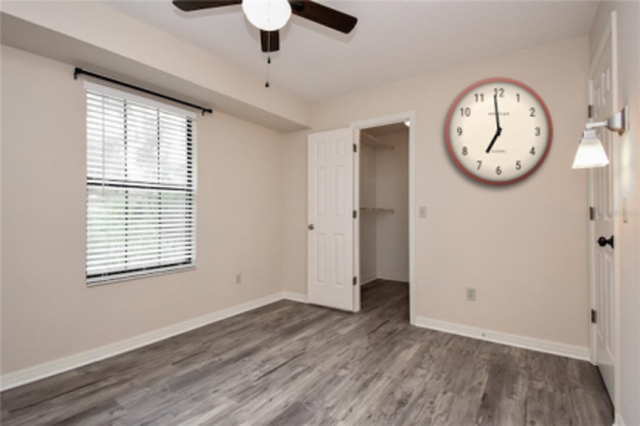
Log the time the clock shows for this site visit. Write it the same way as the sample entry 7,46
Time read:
6,59
